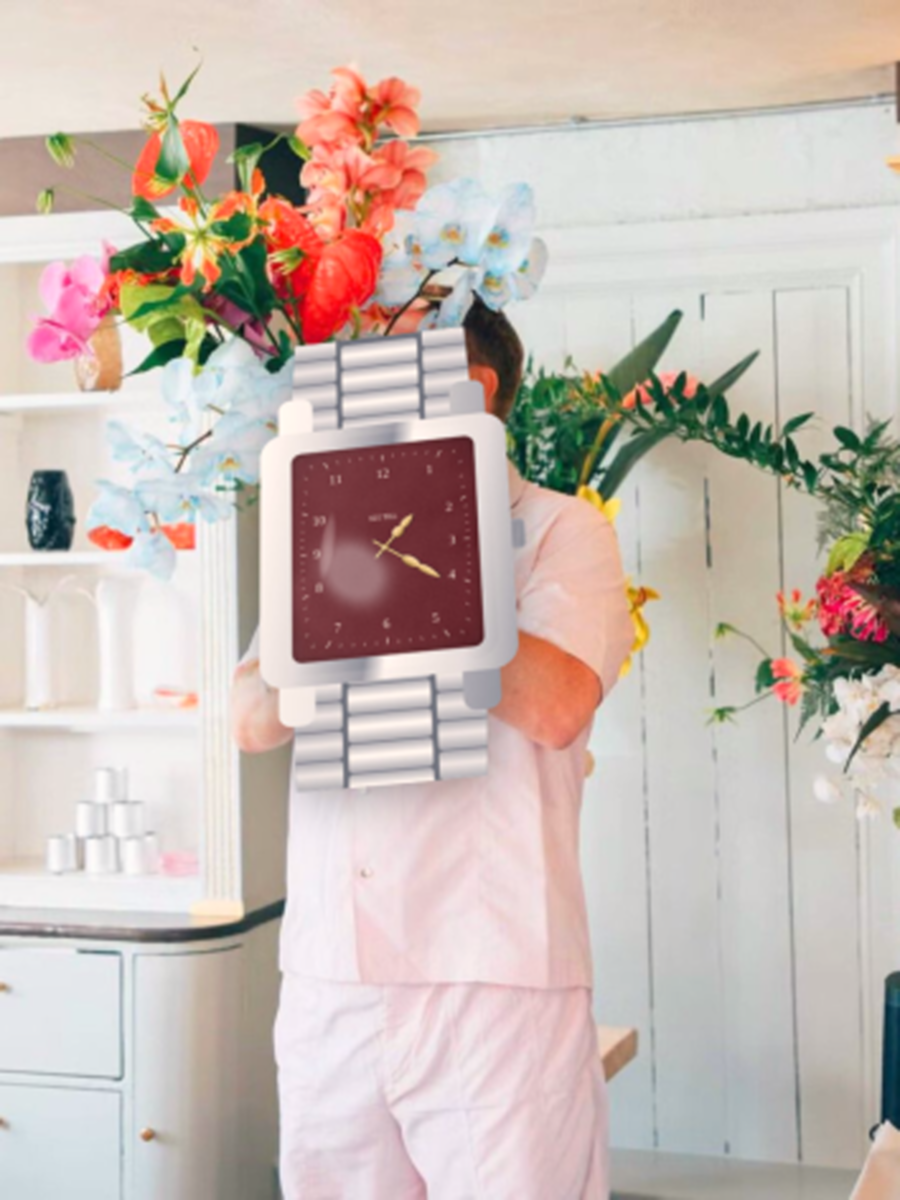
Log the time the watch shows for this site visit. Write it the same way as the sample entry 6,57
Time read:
1,21
